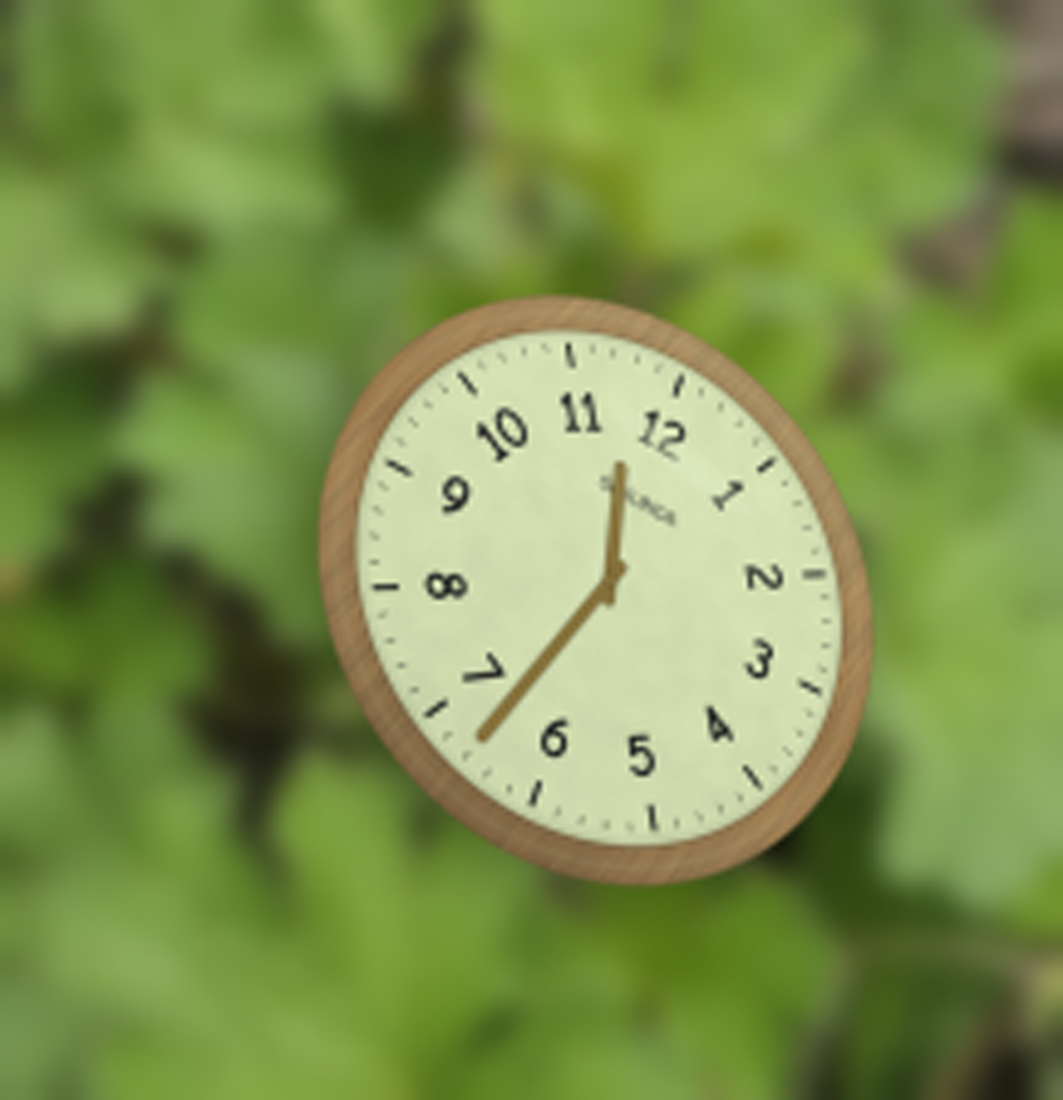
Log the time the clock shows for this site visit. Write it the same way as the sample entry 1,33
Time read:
11,33
